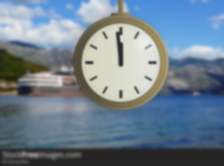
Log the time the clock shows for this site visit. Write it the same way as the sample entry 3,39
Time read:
11,59
